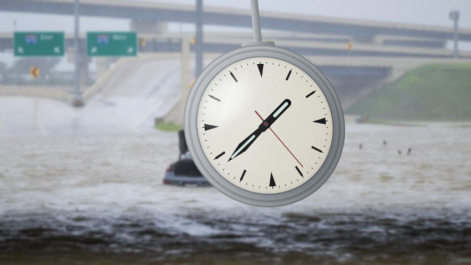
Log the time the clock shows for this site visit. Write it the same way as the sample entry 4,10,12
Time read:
1,38,24
